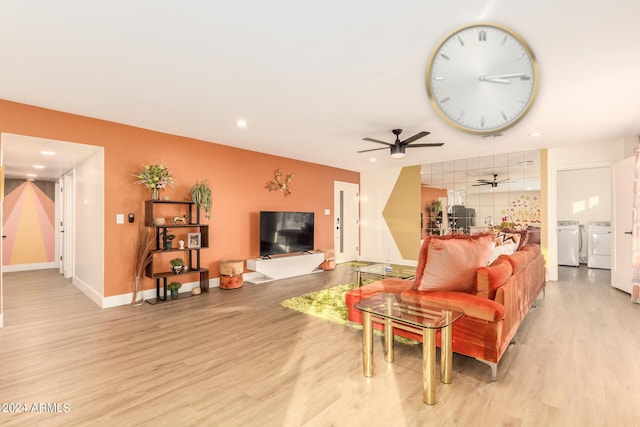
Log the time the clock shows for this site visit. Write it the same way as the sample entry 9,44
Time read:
3,14
